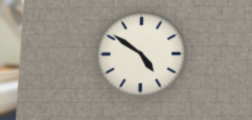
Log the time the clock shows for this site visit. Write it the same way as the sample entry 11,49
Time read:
4,51
